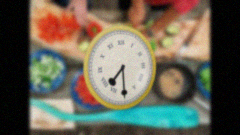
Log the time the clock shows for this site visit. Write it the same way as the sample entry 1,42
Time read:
7,30
